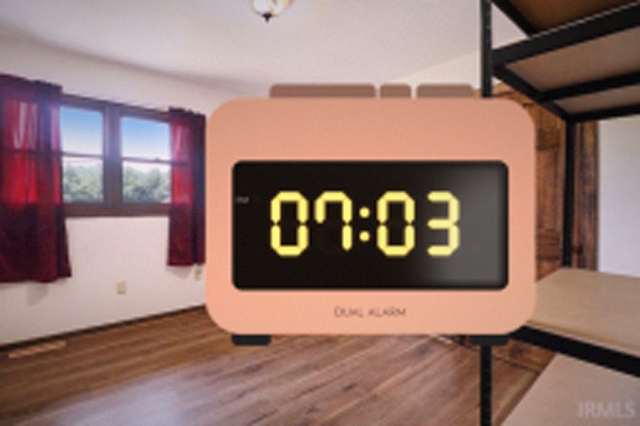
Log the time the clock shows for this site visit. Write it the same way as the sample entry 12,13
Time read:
7,03
